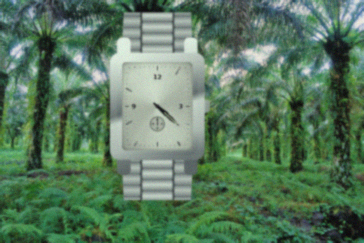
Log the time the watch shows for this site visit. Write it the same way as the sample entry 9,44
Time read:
4,22
